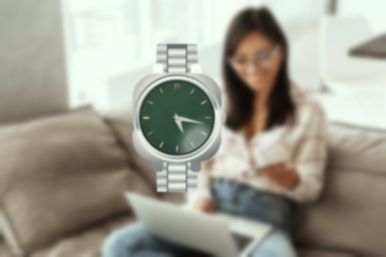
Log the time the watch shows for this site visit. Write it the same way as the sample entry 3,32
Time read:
5,17
